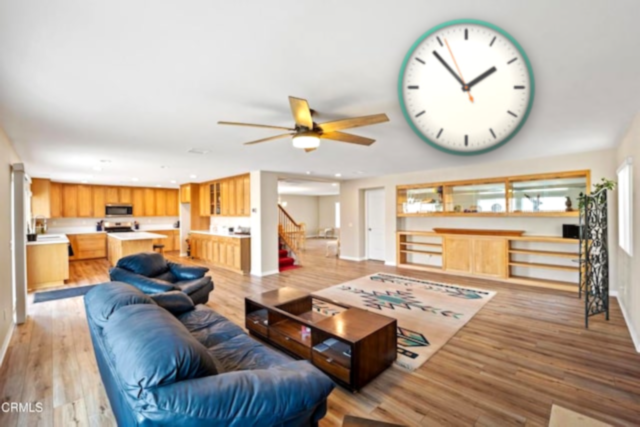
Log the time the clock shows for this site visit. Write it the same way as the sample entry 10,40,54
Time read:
1,52,56
